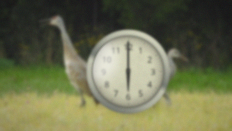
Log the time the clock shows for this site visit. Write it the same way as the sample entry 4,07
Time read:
6,00
